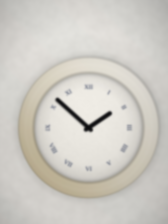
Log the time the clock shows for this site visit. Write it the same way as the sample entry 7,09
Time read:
1,52
